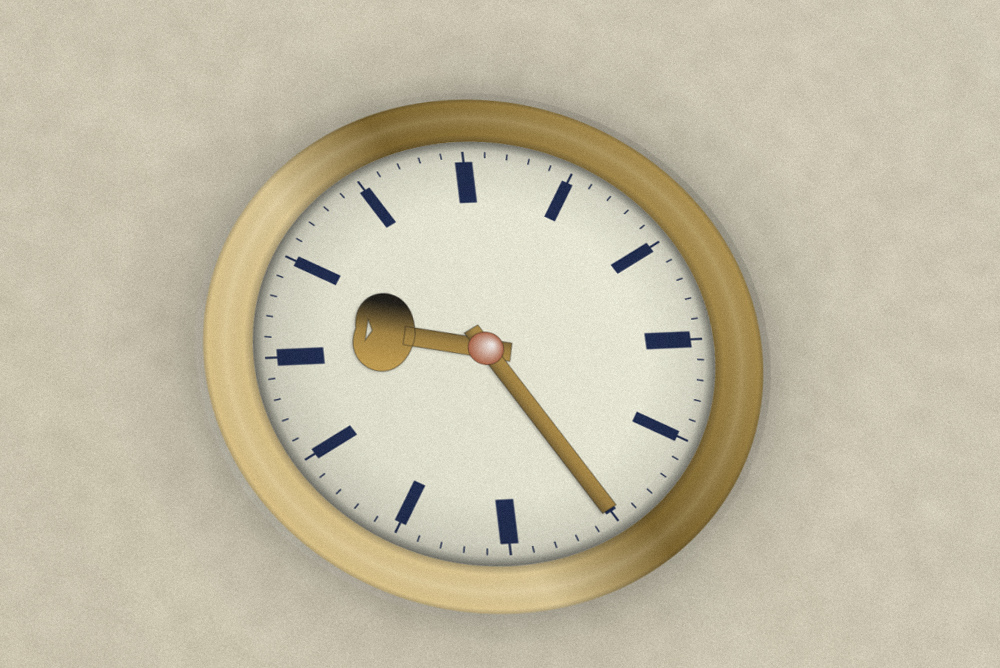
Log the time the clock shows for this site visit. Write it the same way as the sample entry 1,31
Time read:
9,25
